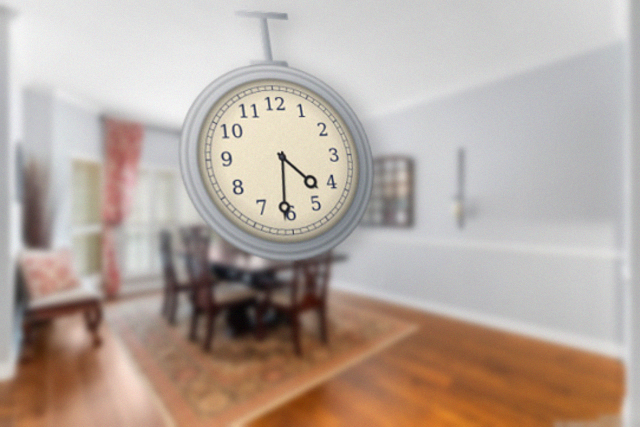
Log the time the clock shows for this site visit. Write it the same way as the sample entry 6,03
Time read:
4,31
